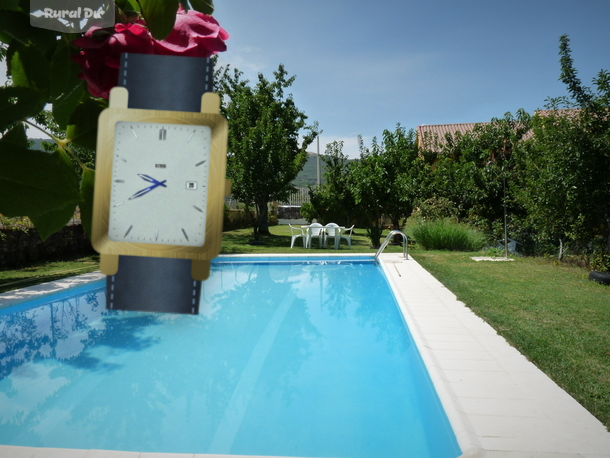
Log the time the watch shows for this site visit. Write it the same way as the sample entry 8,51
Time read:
9,40
